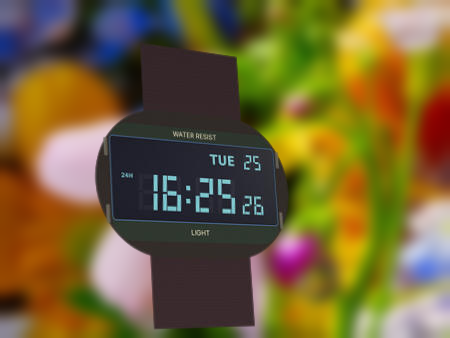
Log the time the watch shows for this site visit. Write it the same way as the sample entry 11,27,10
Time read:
16,25,26
